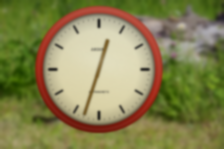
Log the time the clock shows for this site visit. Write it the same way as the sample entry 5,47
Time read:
12,33
